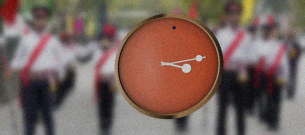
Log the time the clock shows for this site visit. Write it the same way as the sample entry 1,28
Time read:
3,12
